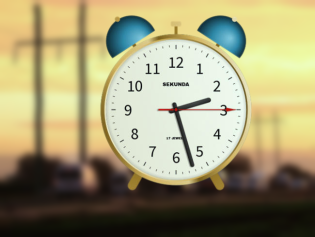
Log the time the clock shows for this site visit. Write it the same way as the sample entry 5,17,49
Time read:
2,27,15
